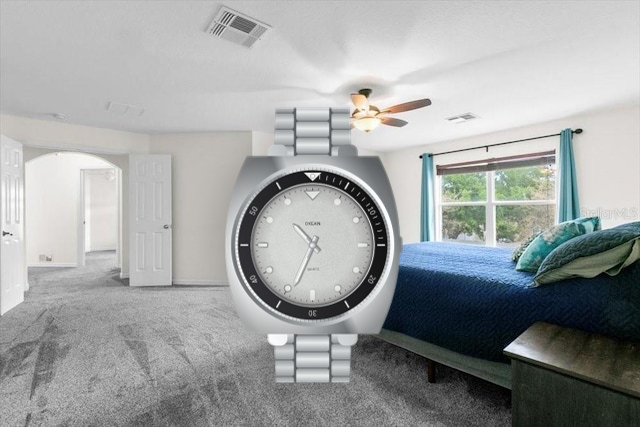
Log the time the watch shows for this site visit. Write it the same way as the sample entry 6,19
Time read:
10,34
